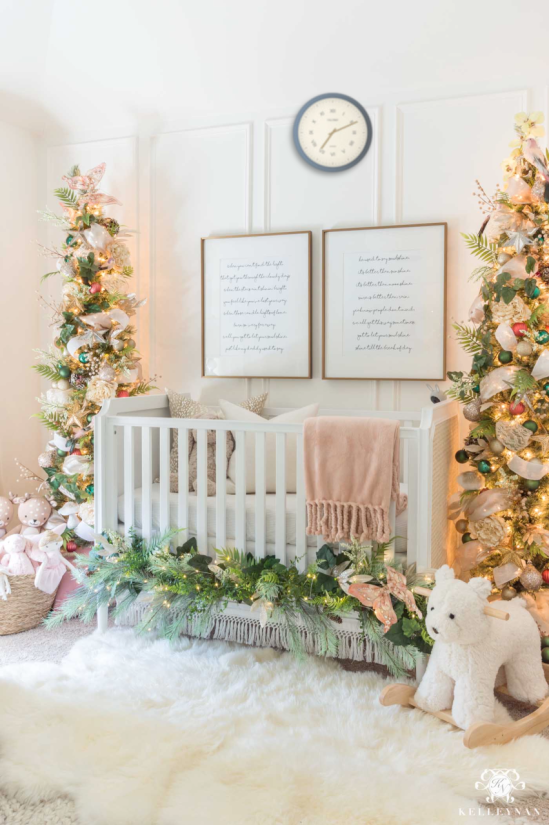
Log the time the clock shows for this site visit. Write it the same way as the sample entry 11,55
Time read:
7,11
